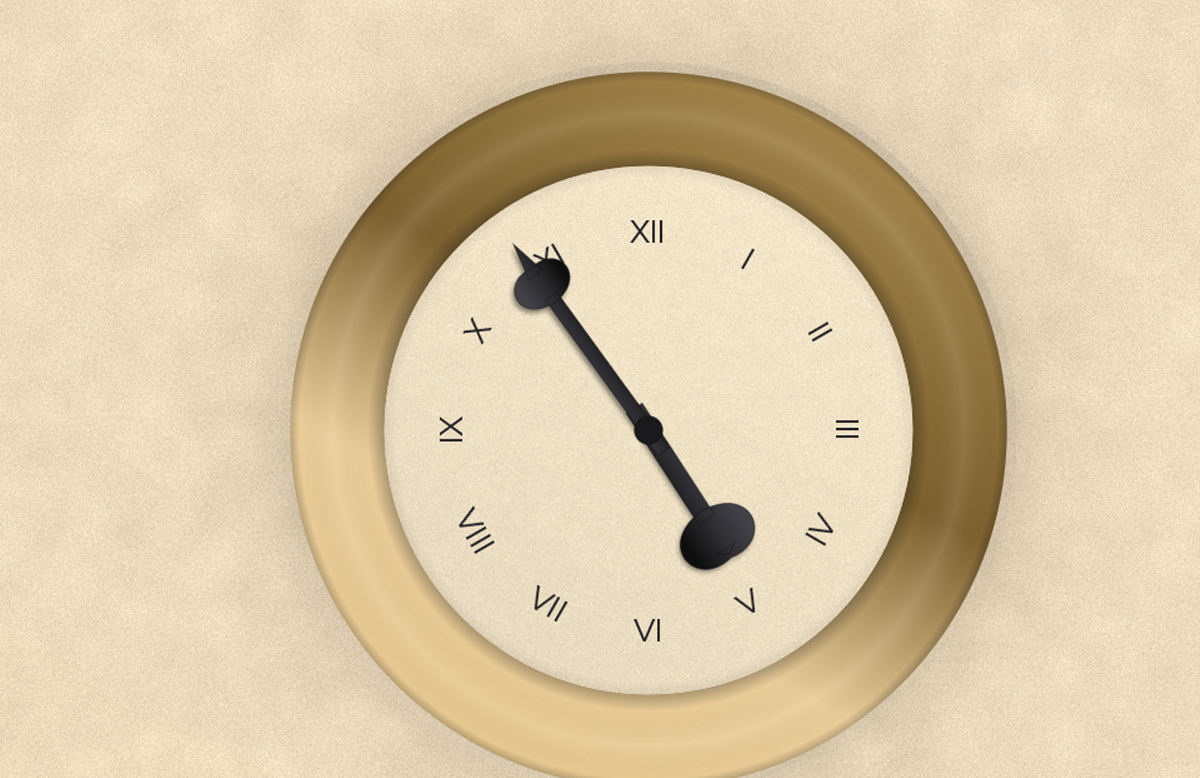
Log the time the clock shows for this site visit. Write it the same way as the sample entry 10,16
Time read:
4,54
